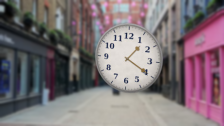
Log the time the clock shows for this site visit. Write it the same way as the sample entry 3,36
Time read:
1,20
